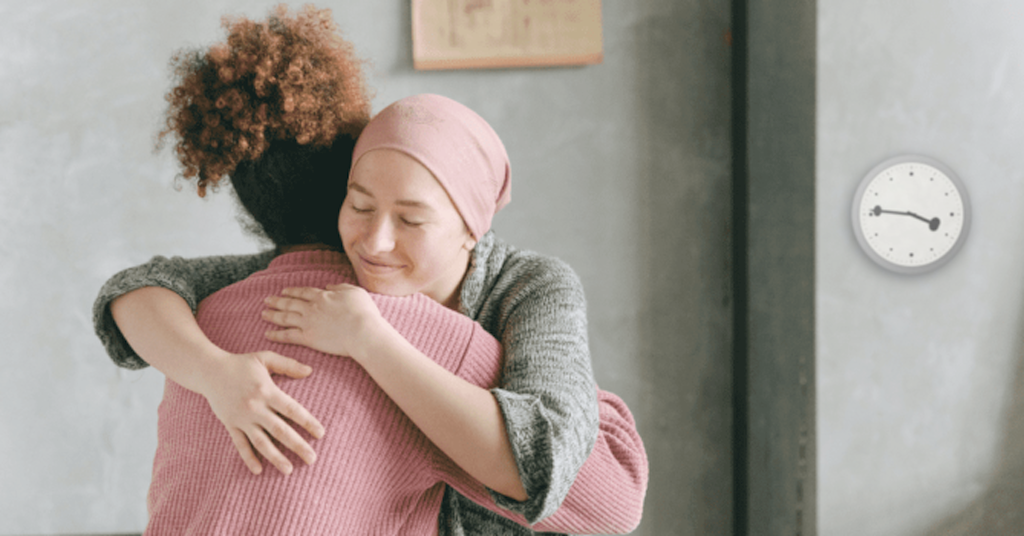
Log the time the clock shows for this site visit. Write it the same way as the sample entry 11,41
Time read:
3,46
